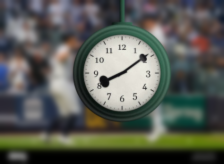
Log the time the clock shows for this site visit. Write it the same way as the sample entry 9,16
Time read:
8,09
